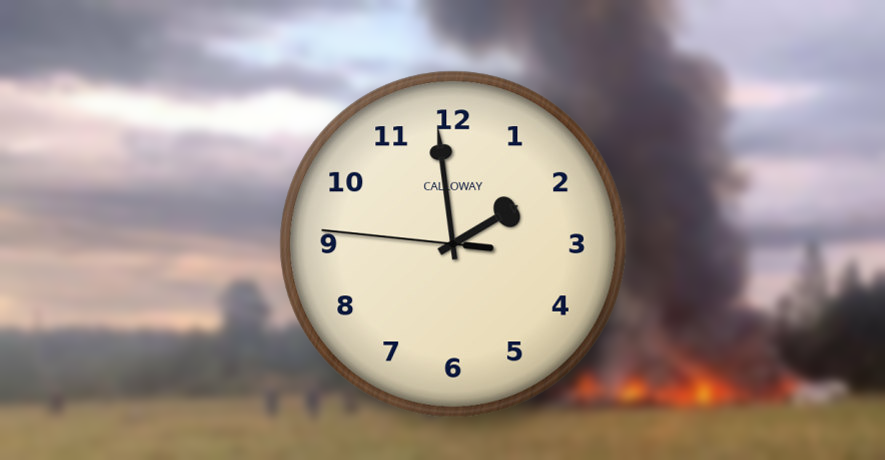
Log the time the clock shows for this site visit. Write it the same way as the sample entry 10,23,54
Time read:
1,58,46
